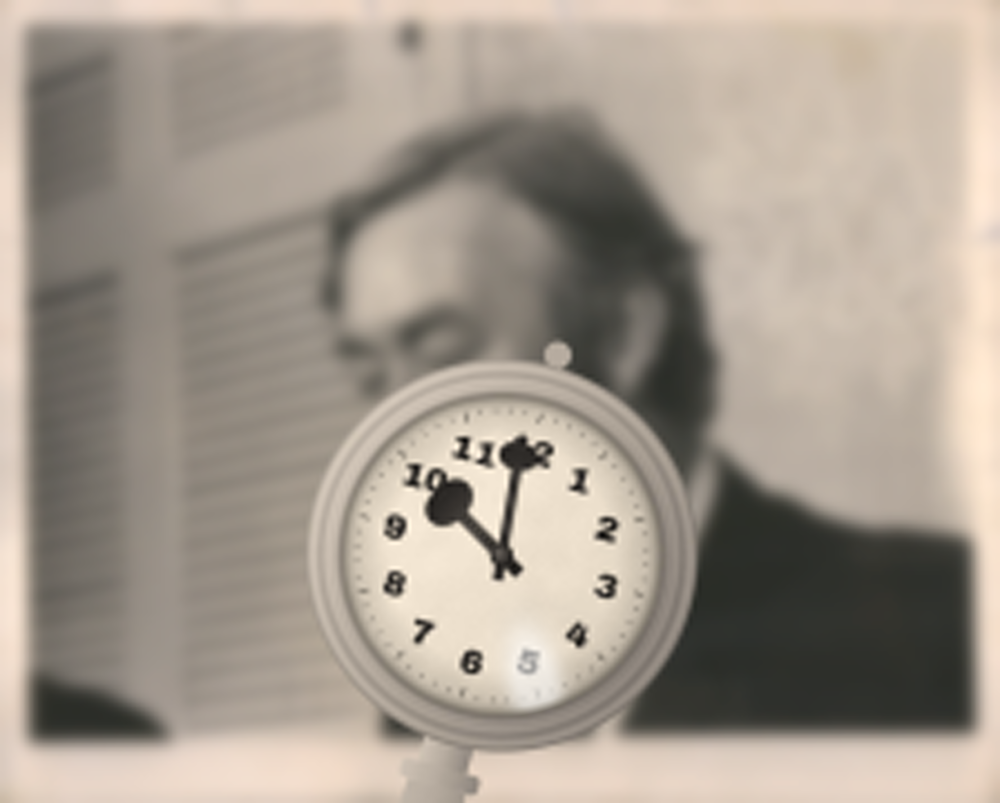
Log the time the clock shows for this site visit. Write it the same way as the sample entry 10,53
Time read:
9,59
